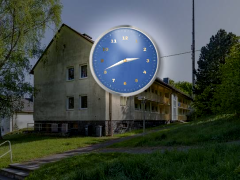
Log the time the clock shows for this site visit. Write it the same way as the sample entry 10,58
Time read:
2,41
